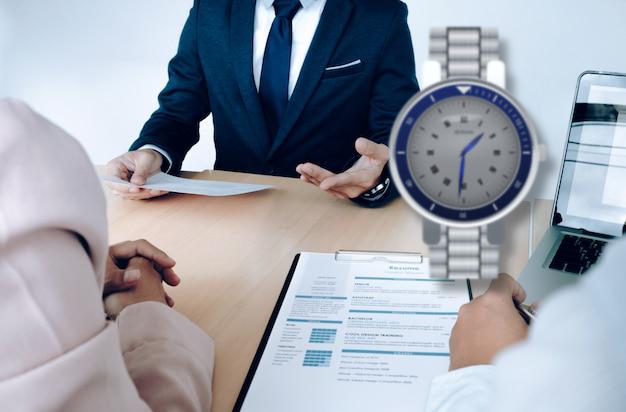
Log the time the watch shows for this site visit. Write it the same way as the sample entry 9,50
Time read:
1,31
